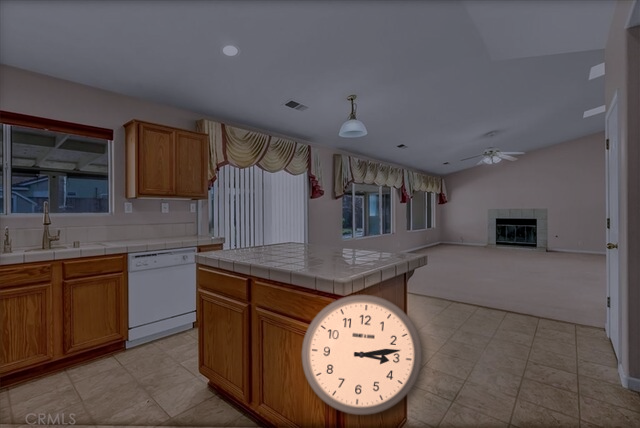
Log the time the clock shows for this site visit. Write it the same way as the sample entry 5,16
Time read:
3,13
